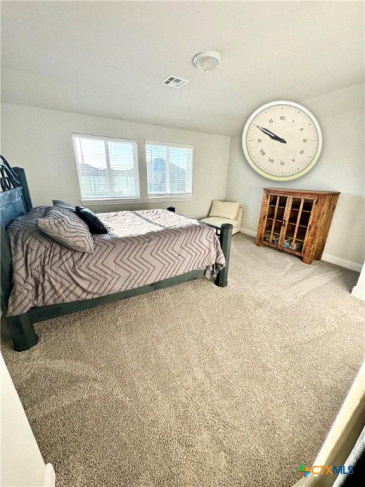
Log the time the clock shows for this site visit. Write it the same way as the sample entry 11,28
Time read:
9,50
